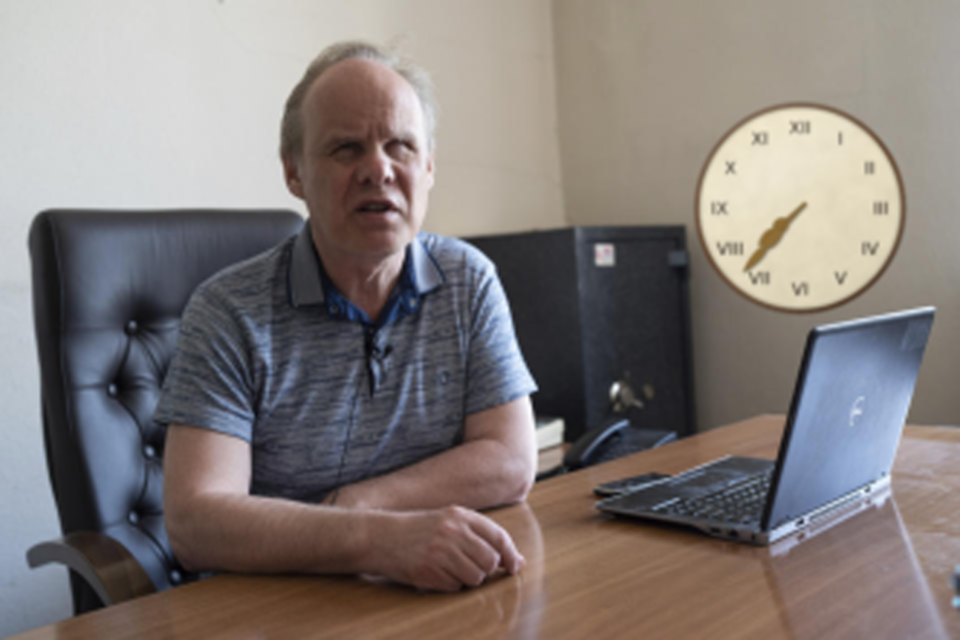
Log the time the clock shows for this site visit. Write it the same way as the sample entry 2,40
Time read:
7,37
